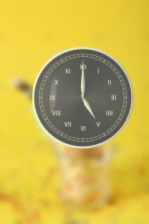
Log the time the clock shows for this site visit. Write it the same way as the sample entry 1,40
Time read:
5,00
